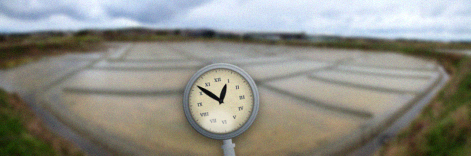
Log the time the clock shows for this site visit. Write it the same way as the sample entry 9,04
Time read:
12,52
